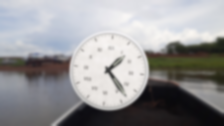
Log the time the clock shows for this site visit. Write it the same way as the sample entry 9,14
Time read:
1,23
